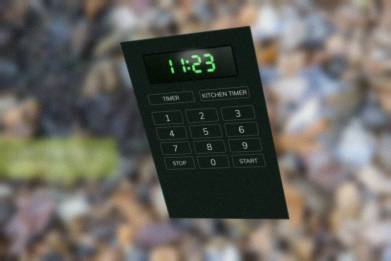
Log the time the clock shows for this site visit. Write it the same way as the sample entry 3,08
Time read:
11,23
